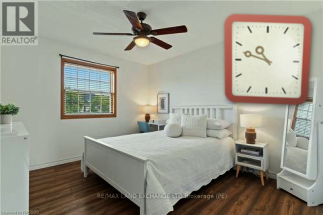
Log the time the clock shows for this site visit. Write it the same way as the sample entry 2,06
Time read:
10,48
